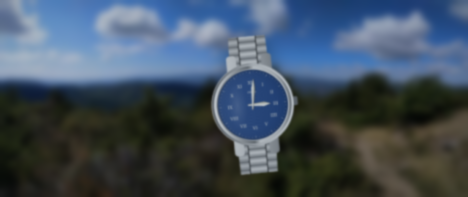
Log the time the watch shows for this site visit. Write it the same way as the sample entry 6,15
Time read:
3,01
